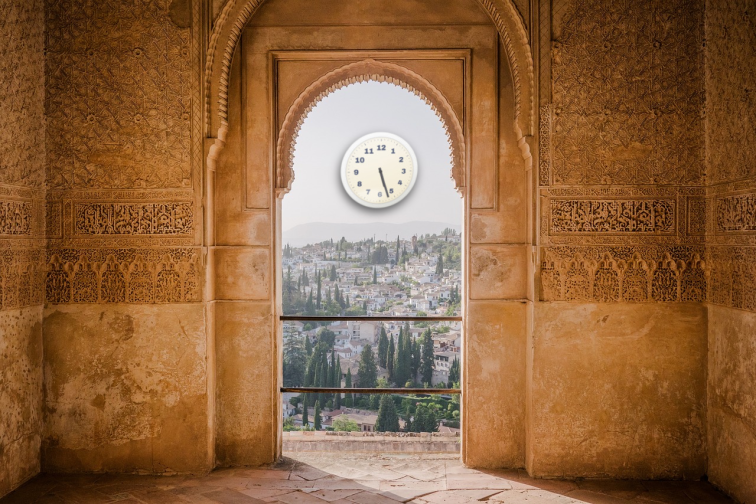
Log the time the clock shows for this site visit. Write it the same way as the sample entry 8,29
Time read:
5,27
